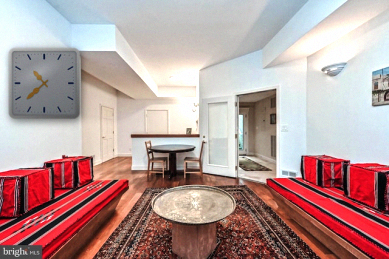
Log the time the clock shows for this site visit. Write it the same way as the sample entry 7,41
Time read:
10,38
